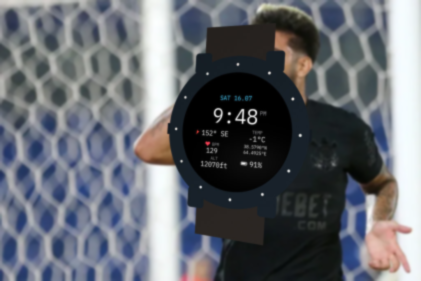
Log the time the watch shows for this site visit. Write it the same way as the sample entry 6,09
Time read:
9,48
